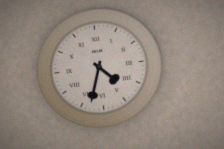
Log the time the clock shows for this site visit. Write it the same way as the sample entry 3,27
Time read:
4,33
